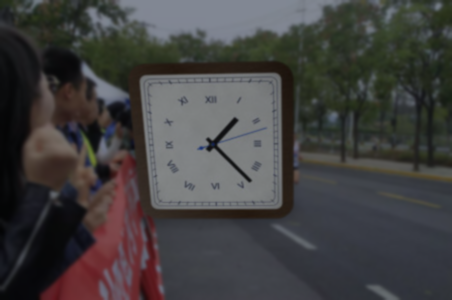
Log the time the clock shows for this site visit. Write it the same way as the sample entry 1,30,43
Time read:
1,23,12
